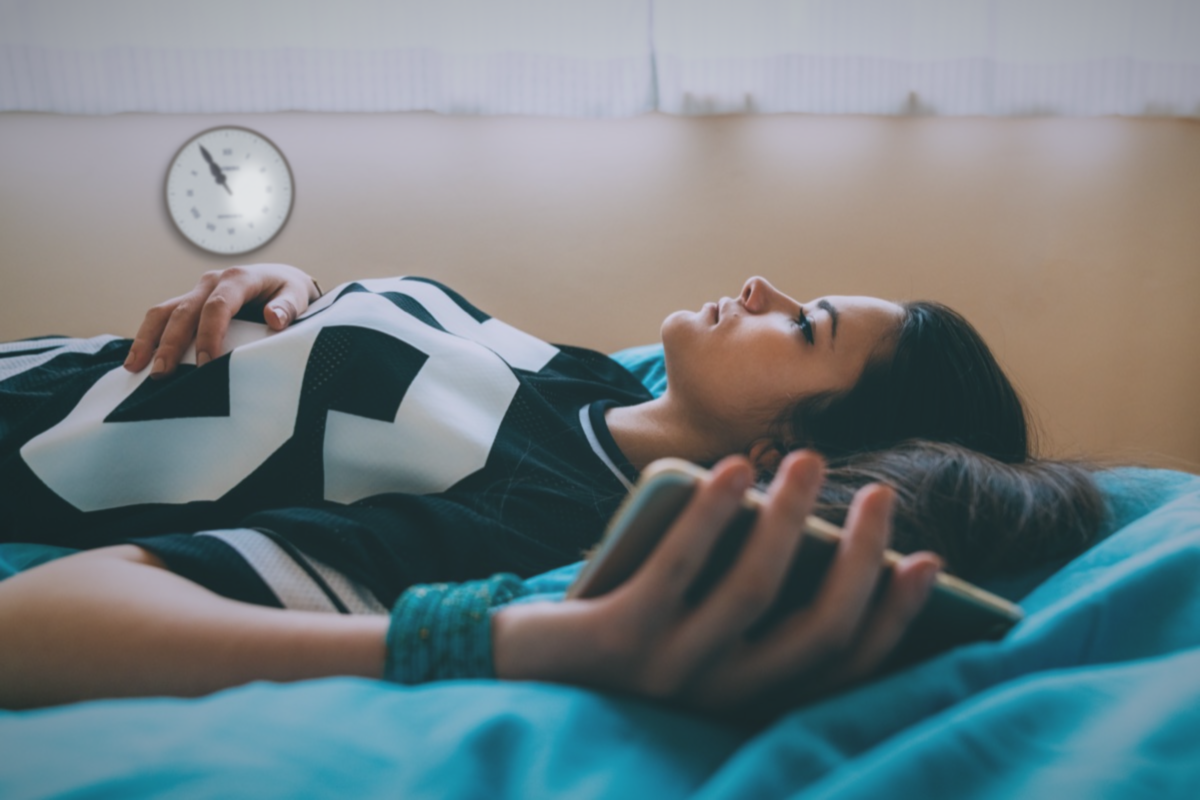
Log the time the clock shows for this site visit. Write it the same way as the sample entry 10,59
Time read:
10,55
